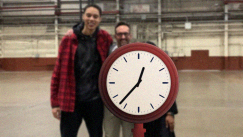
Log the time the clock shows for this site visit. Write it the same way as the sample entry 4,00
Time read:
12,37
